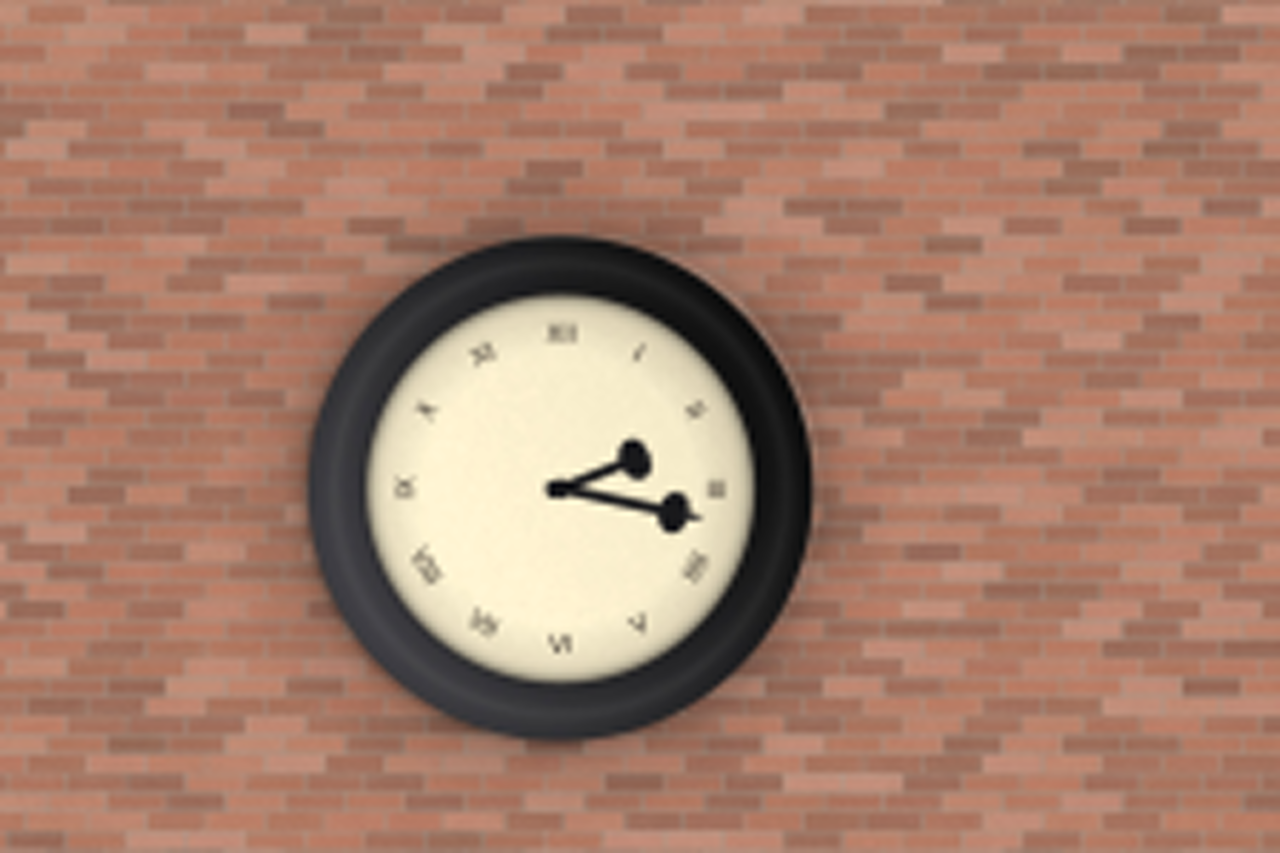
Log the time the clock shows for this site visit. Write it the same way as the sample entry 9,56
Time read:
2,17
